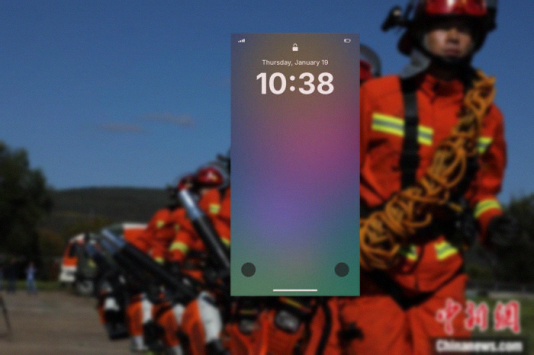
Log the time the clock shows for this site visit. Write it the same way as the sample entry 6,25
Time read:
10,38
